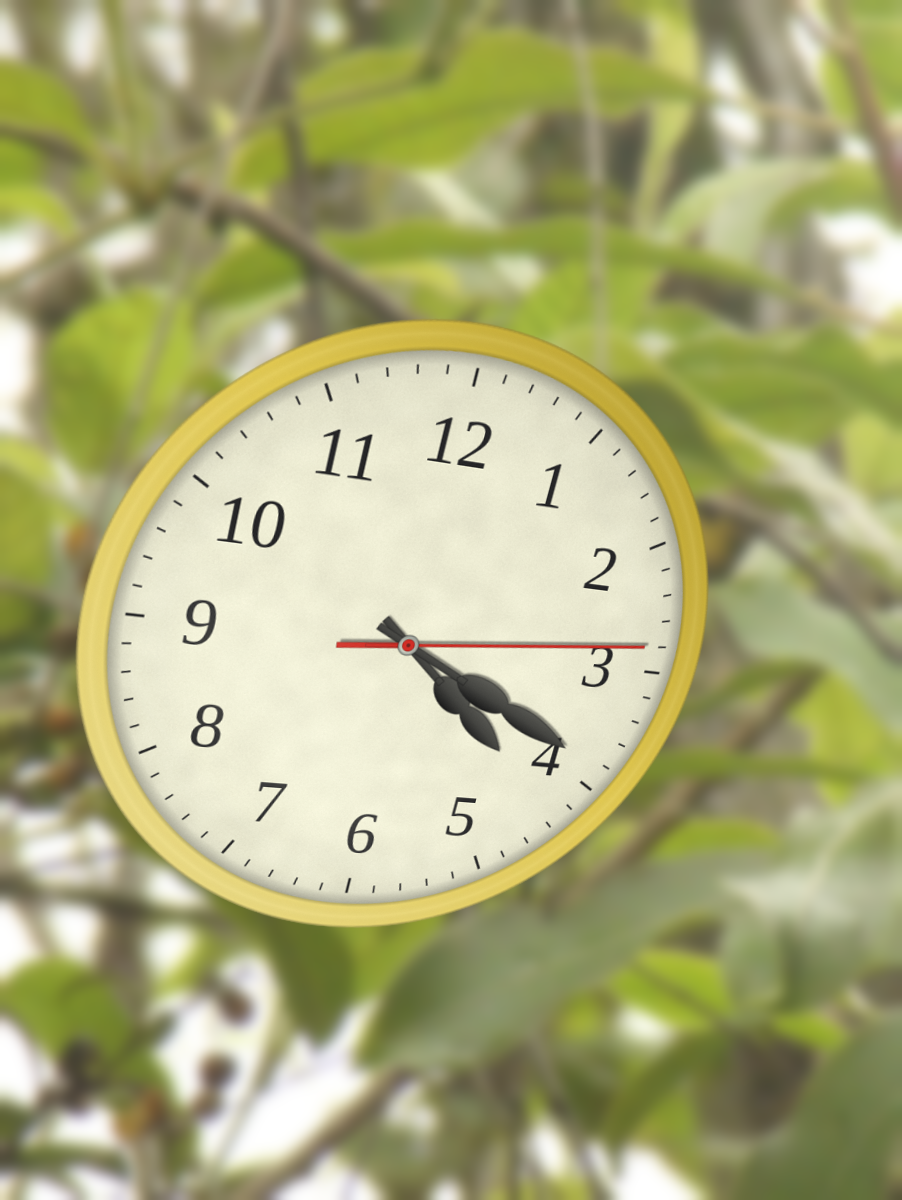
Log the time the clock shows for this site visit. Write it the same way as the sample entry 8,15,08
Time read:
4,19,14
